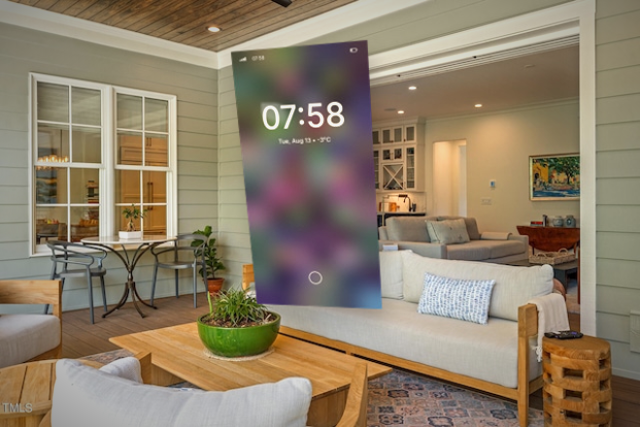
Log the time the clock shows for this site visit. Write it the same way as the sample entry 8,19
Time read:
7,58
